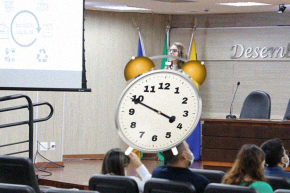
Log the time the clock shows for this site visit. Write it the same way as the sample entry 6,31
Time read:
3,49
